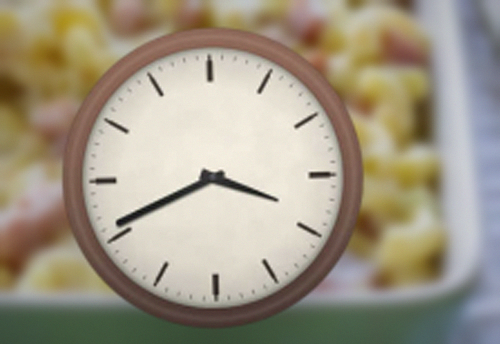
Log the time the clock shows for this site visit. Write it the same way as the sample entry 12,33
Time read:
3,41
